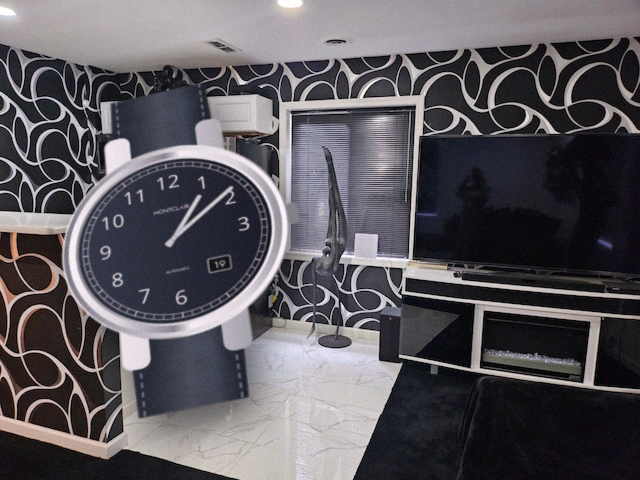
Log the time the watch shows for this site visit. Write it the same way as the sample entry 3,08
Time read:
1,09
